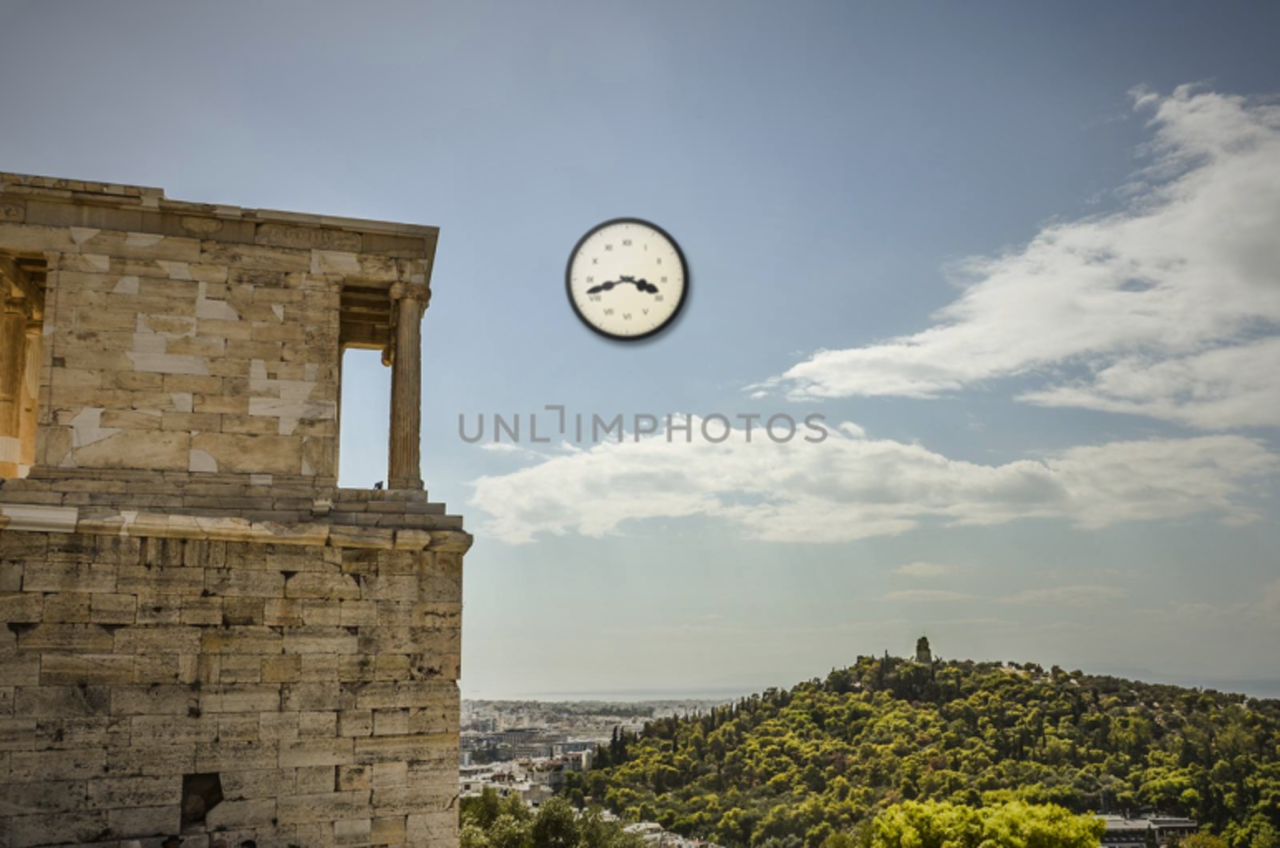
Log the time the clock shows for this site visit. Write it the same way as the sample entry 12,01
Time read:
3,42
